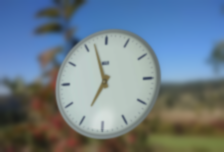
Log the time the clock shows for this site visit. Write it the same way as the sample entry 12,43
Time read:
6,57
